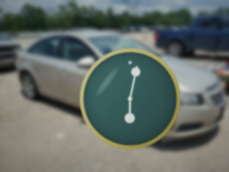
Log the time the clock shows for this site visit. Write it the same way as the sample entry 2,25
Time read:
6,02
